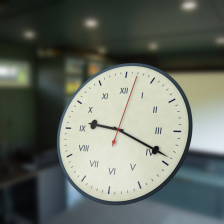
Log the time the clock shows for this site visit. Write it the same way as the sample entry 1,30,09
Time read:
9,19,02
